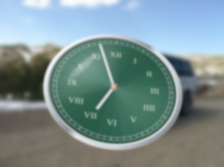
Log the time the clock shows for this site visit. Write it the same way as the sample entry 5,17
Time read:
6,57
